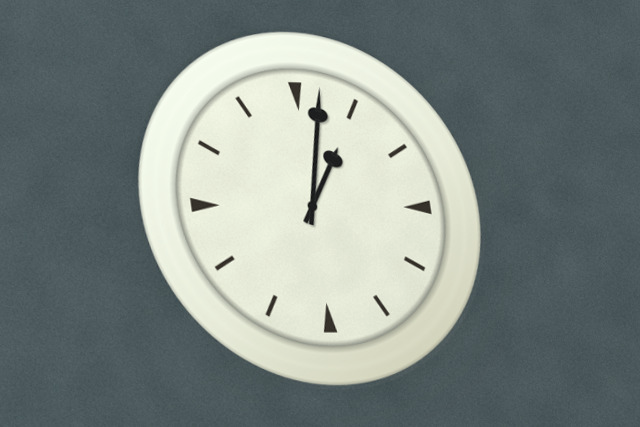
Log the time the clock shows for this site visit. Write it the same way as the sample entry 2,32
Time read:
1,02
